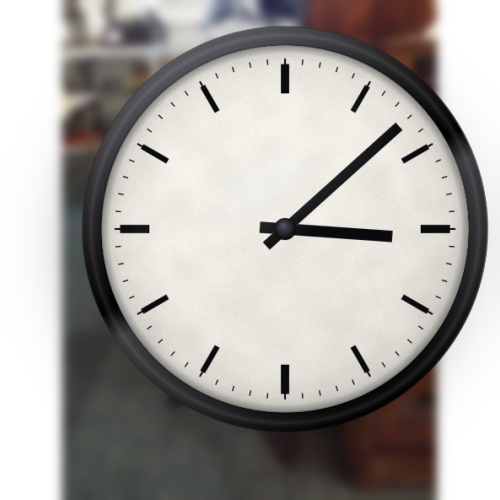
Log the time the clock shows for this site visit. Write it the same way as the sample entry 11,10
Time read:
3,08
